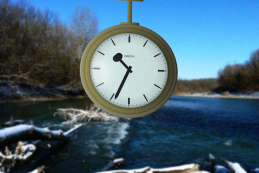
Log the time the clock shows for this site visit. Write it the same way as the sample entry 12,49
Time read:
10,34
